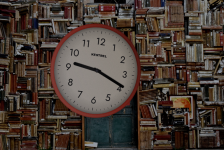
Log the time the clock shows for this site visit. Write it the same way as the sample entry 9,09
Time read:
9,19
